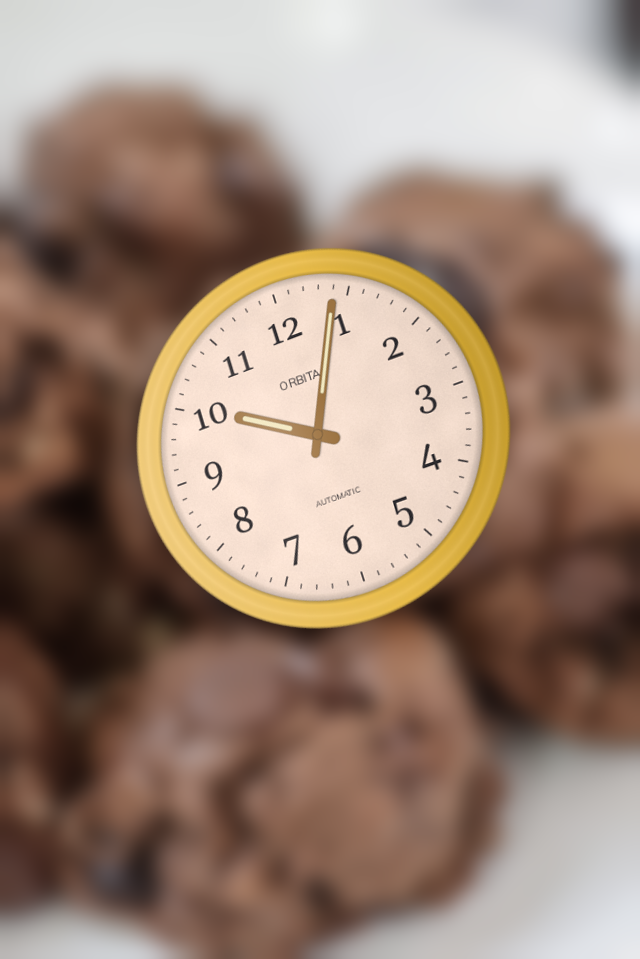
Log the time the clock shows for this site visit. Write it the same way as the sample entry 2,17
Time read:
10,04
